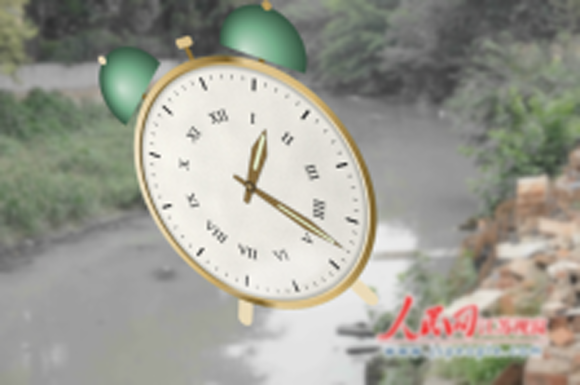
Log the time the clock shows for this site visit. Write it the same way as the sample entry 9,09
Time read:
1,23
